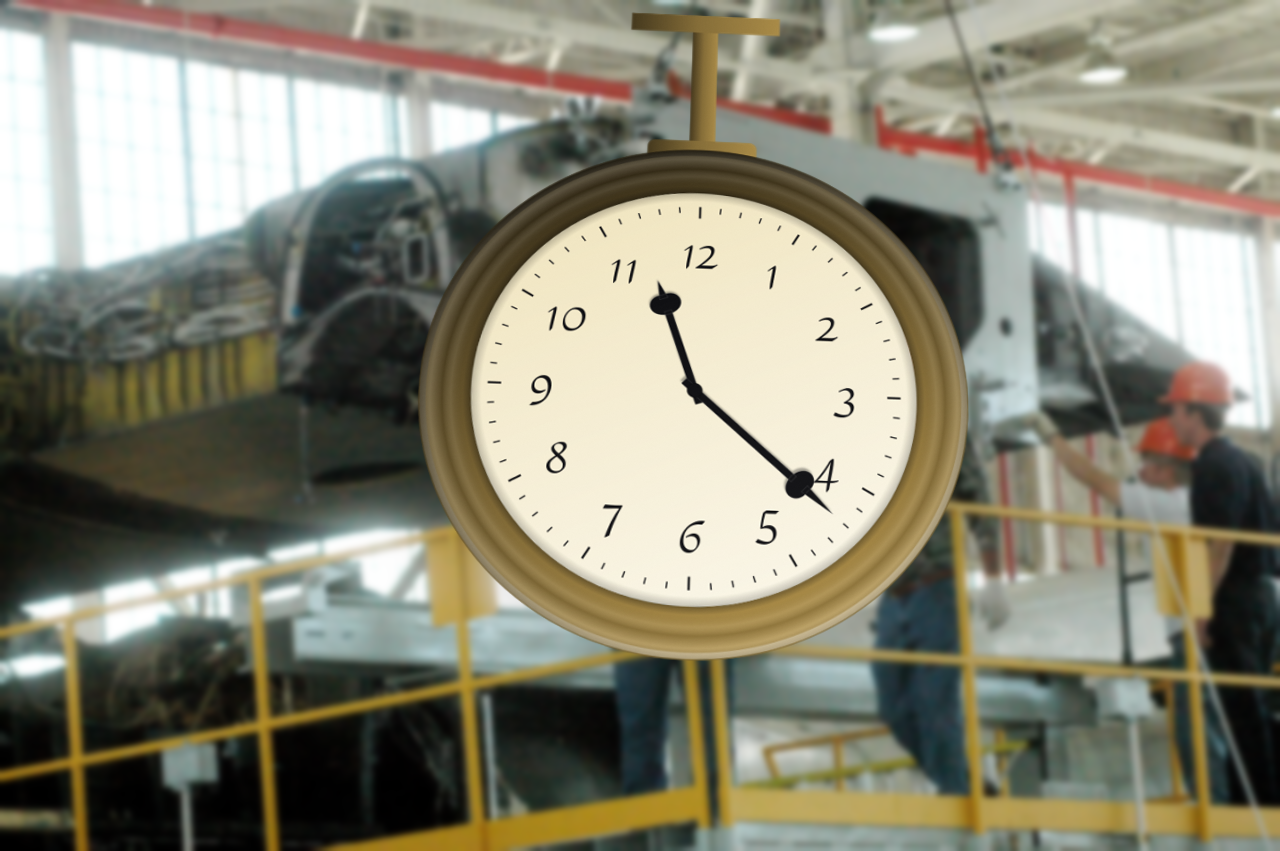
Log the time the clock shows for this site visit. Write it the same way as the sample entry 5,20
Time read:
11,22
